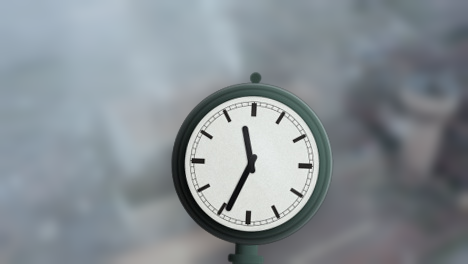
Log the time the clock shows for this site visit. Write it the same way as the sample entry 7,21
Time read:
11,34
